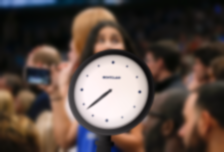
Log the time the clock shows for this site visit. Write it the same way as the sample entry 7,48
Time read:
7,38
